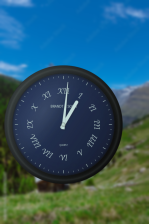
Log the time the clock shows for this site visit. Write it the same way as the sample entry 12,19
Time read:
1,01
